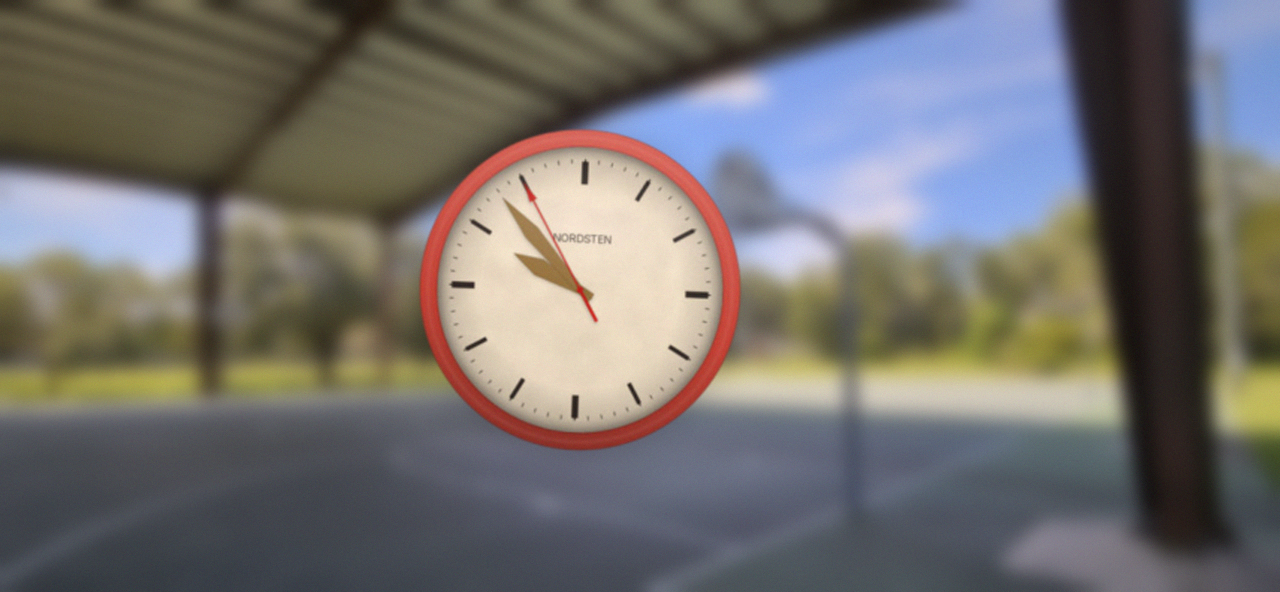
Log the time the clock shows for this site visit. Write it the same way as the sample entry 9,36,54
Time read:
9,52,55
